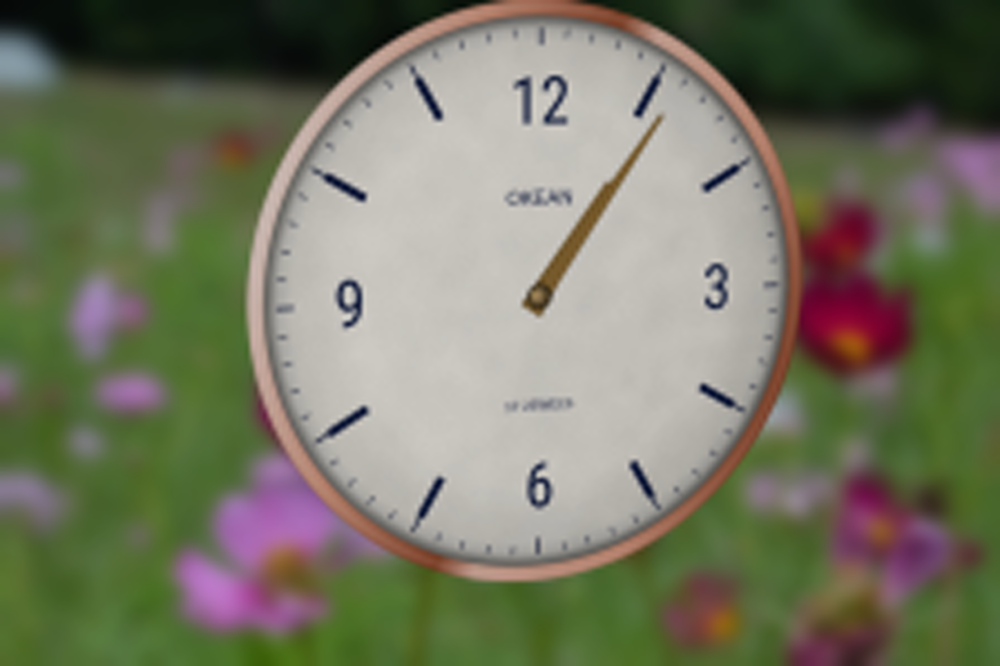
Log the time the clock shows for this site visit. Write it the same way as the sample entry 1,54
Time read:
1,06
